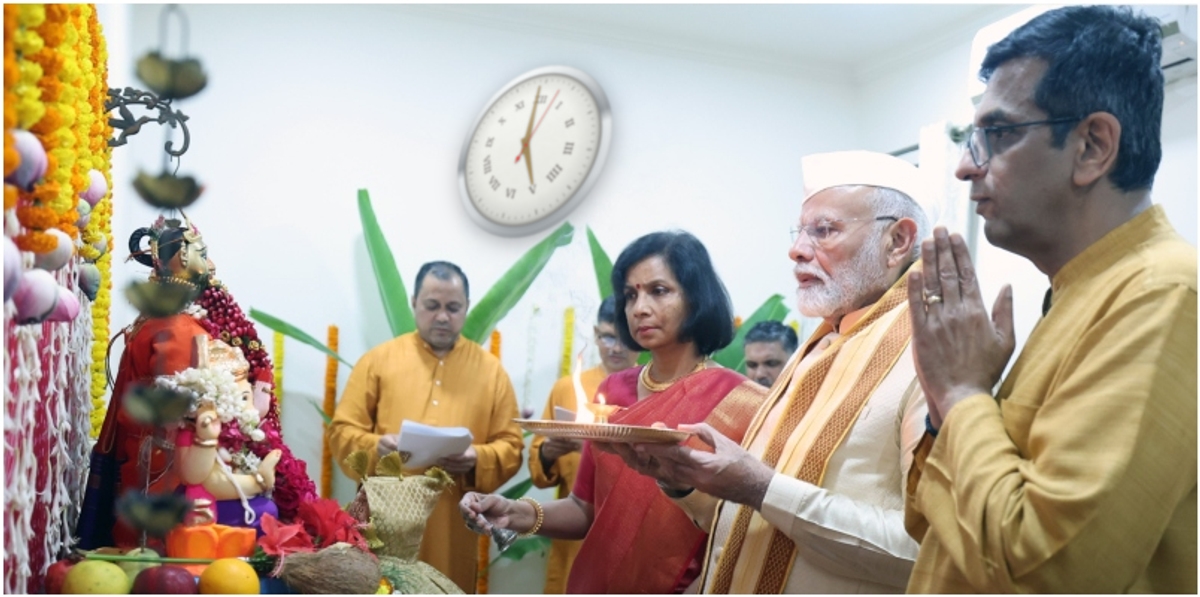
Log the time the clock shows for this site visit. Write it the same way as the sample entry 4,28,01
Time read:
4,59,03
